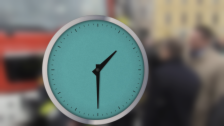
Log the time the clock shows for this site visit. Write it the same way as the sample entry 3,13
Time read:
1,30
